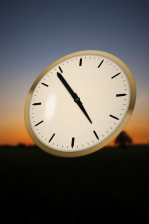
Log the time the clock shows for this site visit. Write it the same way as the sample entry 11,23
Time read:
4,54
